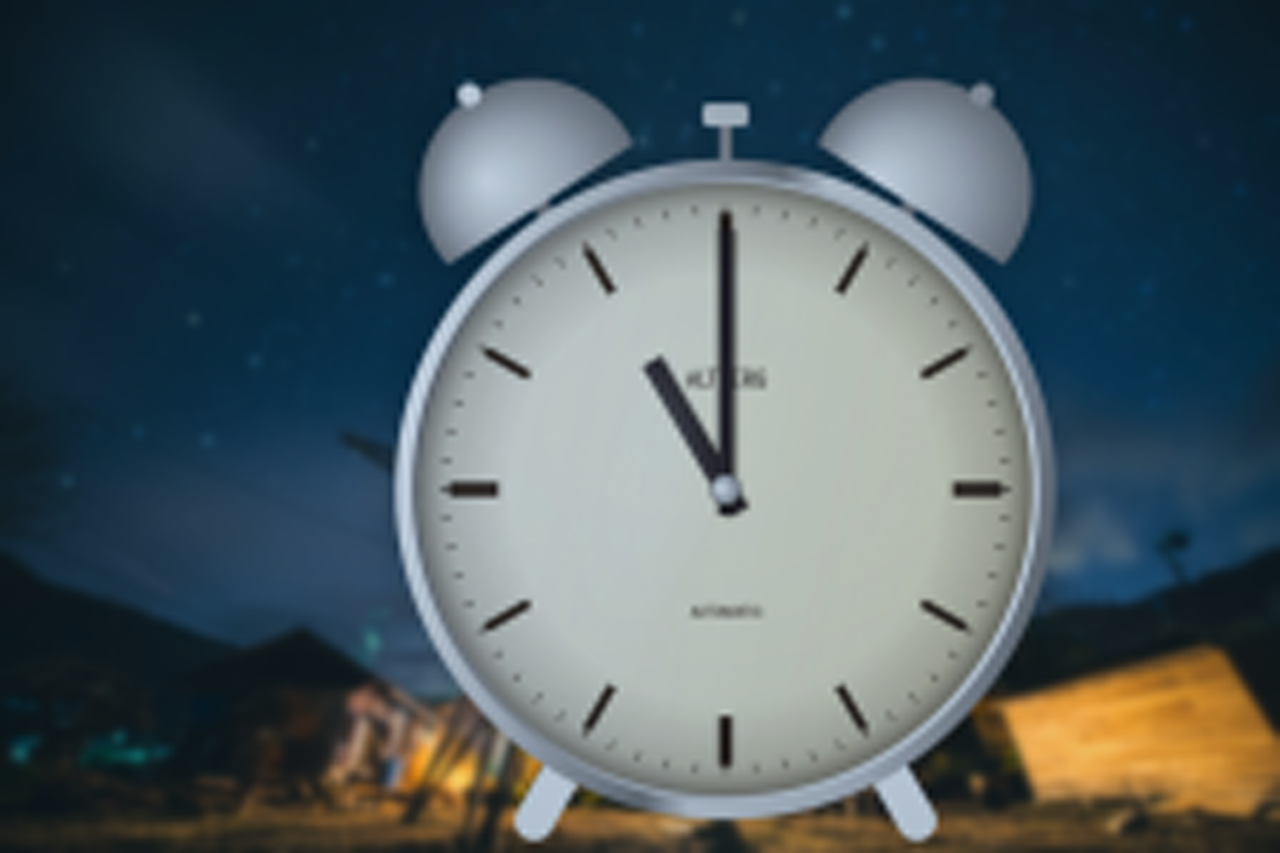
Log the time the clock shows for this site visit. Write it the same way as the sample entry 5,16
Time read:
11,00
